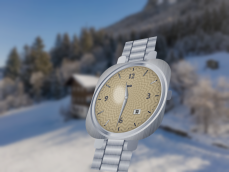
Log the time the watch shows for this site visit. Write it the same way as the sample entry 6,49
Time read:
11,31
